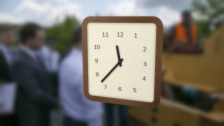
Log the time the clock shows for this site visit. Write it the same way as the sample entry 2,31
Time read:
11,37
